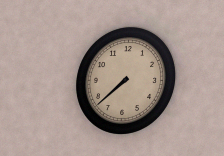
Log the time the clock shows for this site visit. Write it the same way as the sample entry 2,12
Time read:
7,38
